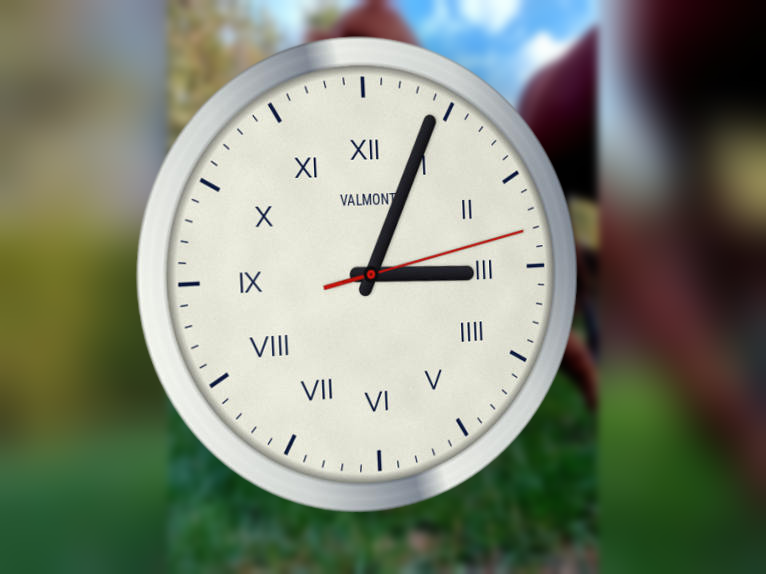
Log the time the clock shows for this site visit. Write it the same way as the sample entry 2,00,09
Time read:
3,04,13
